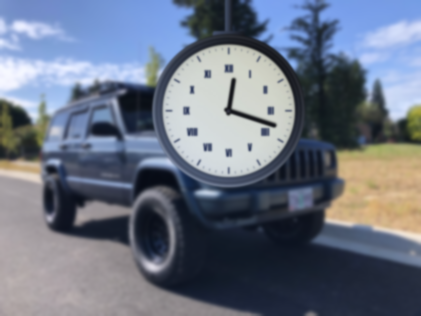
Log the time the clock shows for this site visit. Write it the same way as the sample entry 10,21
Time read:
12,18
